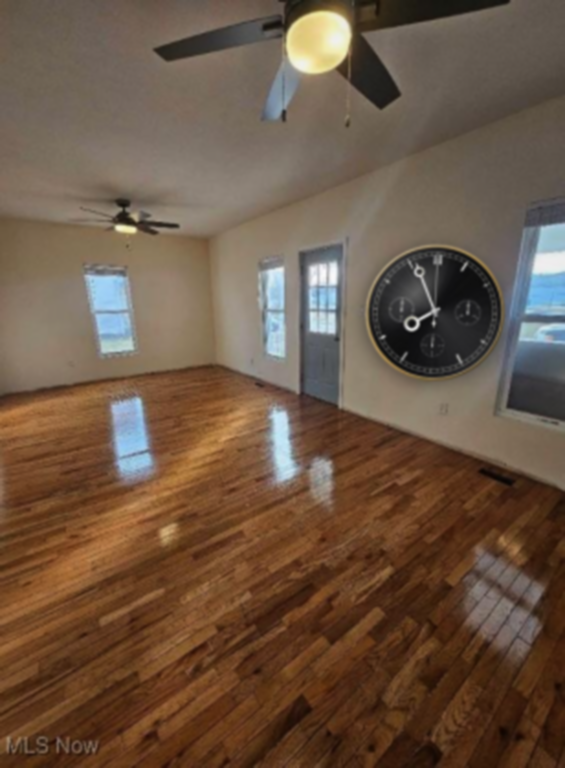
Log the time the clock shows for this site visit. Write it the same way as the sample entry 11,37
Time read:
7,56
